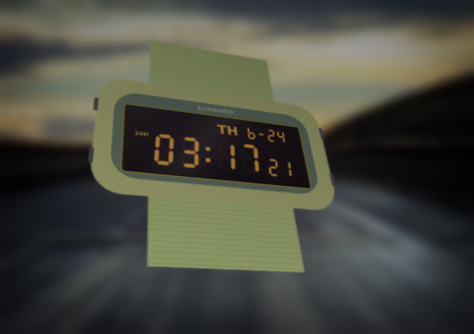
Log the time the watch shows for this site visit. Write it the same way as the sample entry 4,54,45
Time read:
3,17,21
